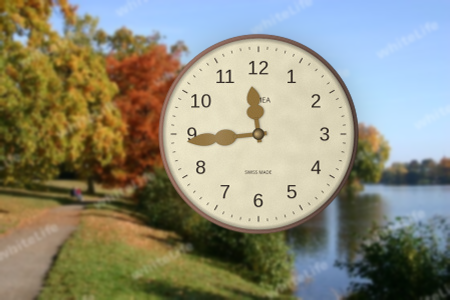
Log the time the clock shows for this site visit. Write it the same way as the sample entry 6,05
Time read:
11,44
